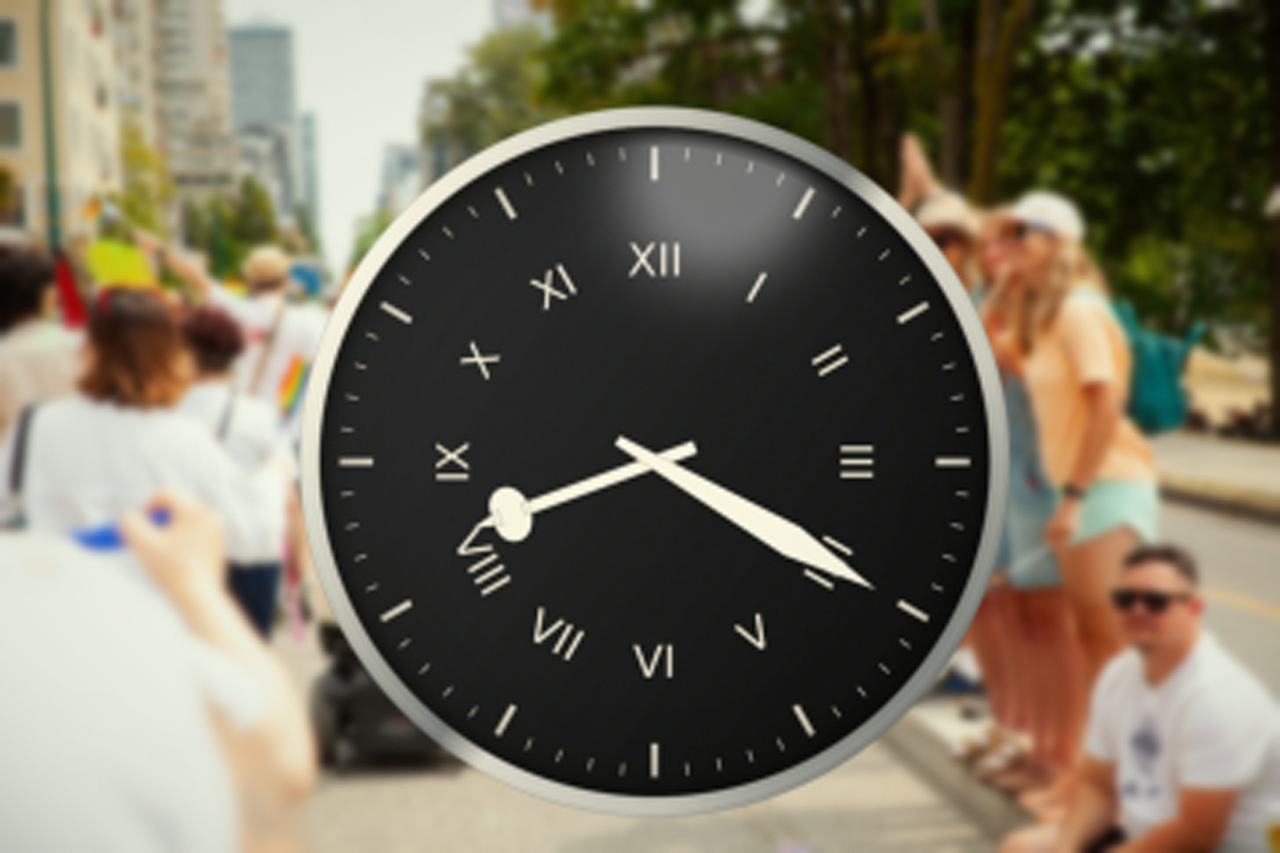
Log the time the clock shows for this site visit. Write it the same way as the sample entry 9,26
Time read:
8,20
